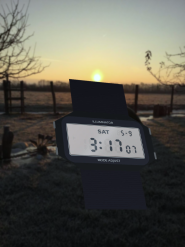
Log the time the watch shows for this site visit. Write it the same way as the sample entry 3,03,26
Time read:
3,17,07
